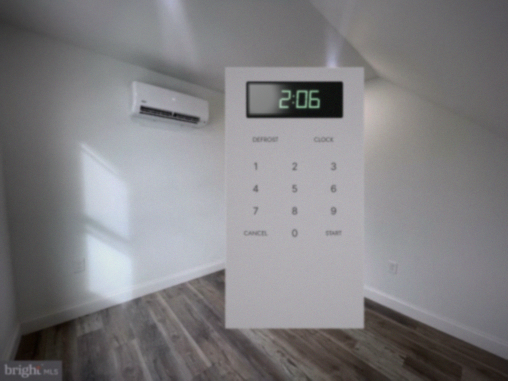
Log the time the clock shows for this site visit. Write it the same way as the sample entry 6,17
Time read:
2,06
